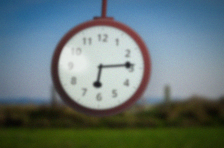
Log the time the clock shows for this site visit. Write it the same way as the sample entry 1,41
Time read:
6,14
